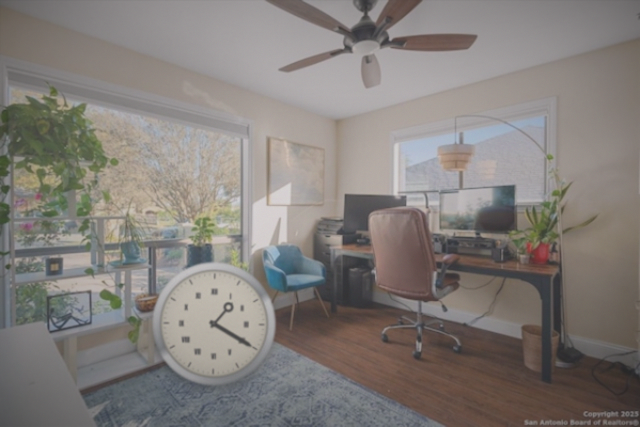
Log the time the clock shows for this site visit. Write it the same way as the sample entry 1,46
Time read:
1,20
